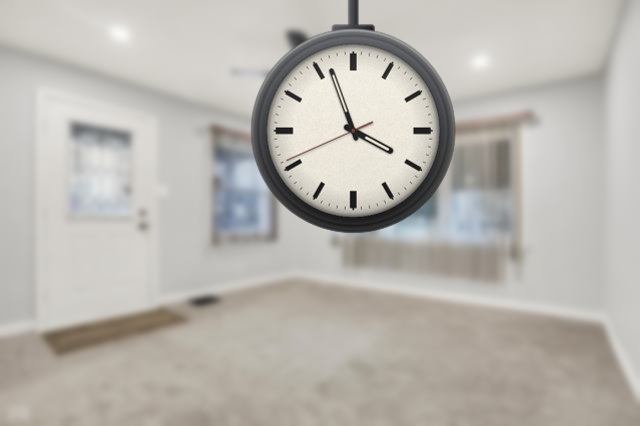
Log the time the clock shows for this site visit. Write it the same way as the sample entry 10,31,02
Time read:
3,56,41
